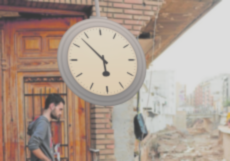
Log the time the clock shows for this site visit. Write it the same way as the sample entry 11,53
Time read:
5,53
